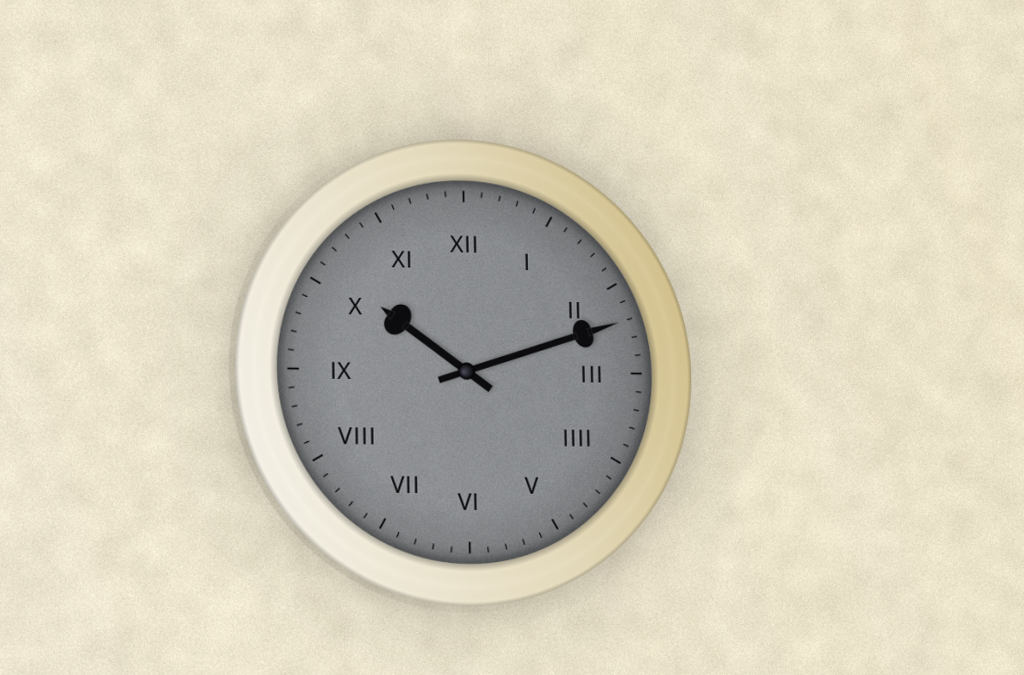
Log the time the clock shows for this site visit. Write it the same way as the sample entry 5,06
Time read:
10,12
